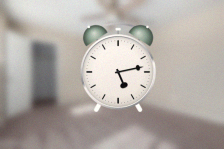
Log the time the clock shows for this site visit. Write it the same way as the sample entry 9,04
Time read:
5,13
